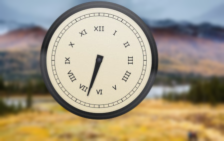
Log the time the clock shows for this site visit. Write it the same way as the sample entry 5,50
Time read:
6,33
